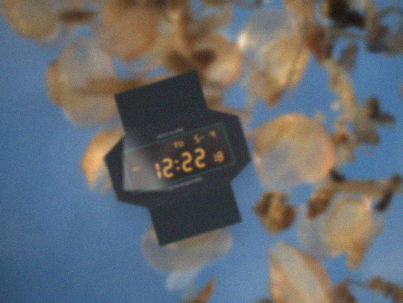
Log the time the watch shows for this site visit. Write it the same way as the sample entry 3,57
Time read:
12,22
